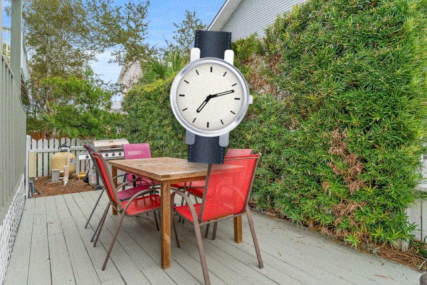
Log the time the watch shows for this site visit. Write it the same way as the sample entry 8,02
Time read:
7,12
